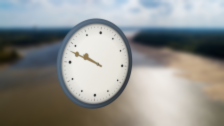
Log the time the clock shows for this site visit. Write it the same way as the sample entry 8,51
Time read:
9,48
